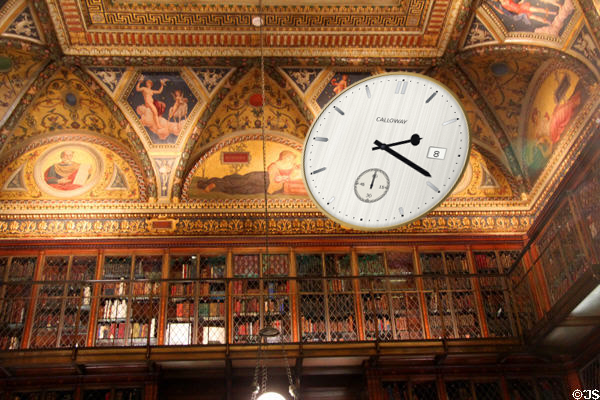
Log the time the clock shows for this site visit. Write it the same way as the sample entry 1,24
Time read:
2,19
